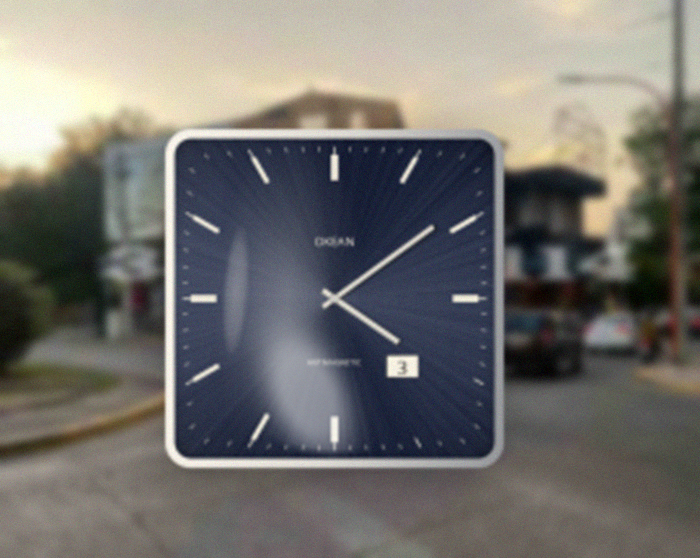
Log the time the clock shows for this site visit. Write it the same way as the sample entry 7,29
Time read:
4,09
